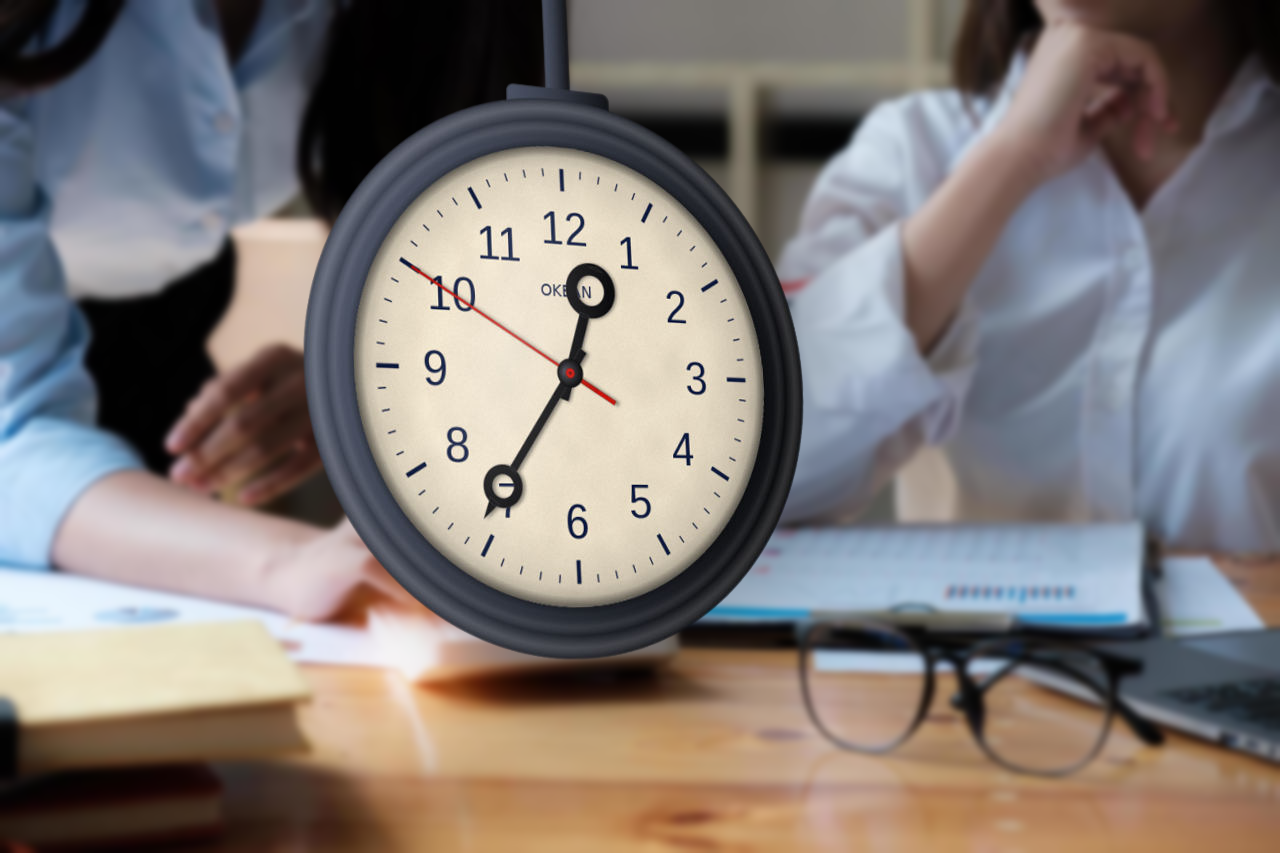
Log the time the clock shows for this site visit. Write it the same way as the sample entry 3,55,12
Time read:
12,35,50
